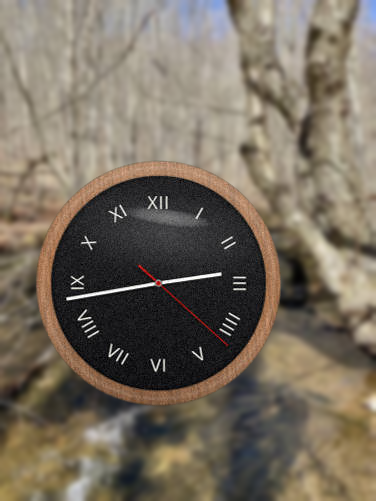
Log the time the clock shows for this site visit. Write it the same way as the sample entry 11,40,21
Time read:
2,43,22
